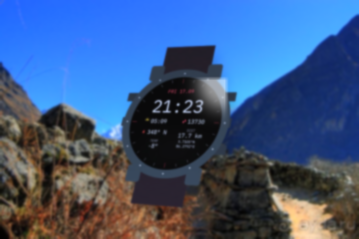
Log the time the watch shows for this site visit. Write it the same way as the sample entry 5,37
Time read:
21,23
